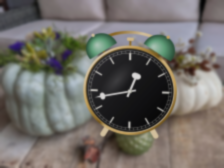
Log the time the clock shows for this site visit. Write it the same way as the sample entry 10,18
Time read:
12,43
